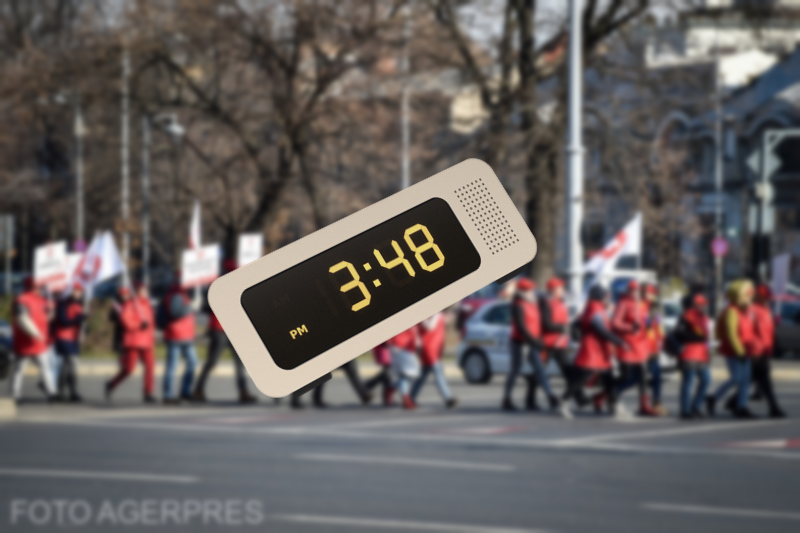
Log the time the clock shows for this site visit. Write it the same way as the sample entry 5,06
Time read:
3,48
